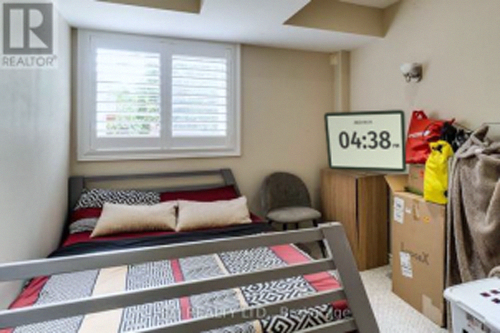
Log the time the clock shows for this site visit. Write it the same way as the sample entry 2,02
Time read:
4,38
